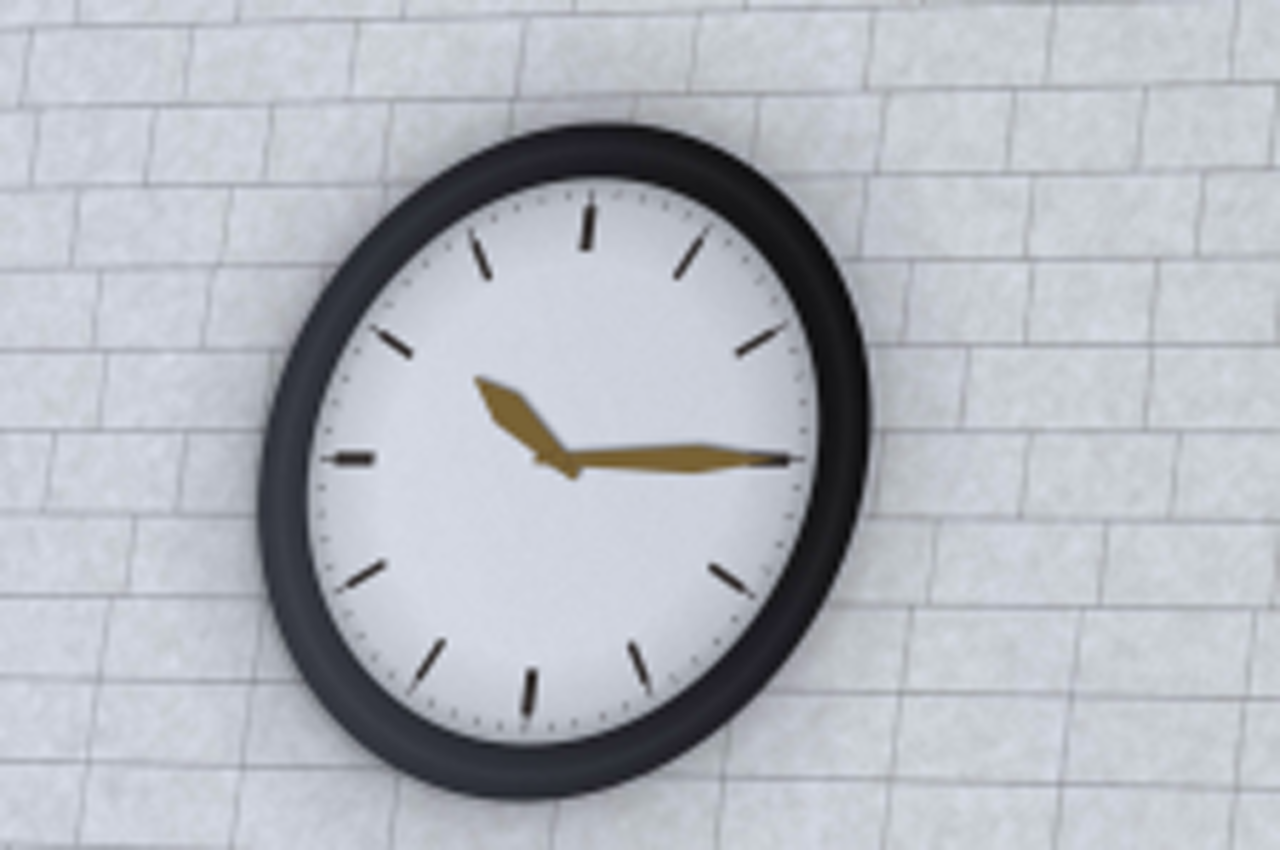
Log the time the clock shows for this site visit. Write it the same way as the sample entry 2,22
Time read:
10,15
